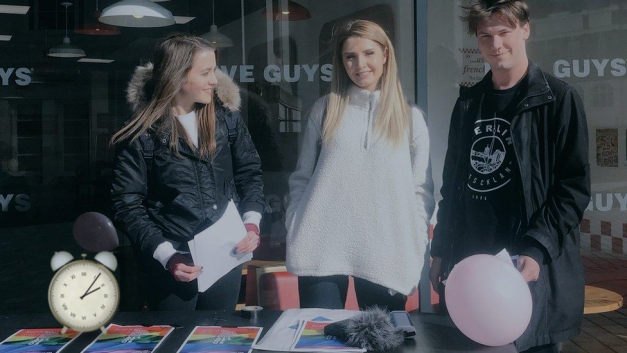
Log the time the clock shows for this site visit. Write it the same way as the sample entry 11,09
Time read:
2,06
